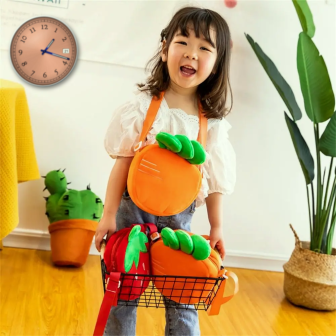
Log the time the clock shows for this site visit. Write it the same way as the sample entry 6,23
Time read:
1,18
